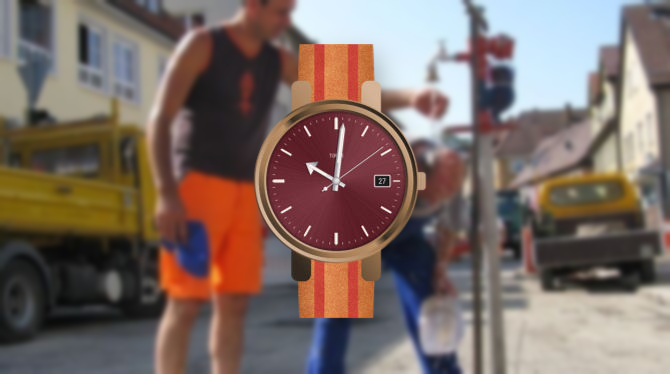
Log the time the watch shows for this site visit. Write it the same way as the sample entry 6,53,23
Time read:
10,01,09
